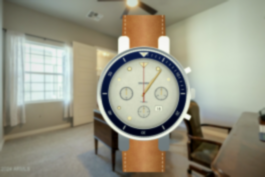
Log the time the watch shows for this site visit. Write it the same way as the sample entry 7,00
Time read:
1,06
